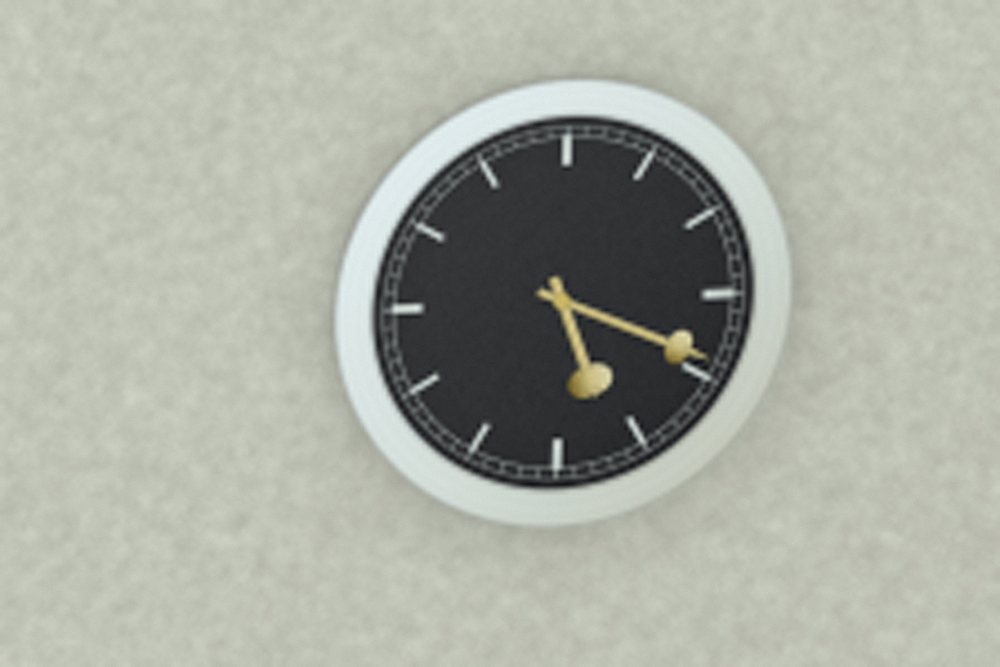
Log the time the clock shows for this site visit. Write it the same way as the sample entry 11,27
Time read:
5,19
